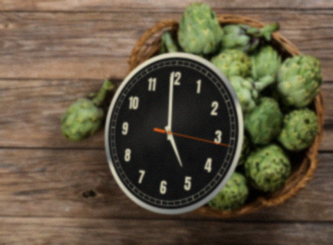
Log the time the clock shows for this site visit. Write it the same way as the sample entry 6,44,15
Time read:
4,59,16
